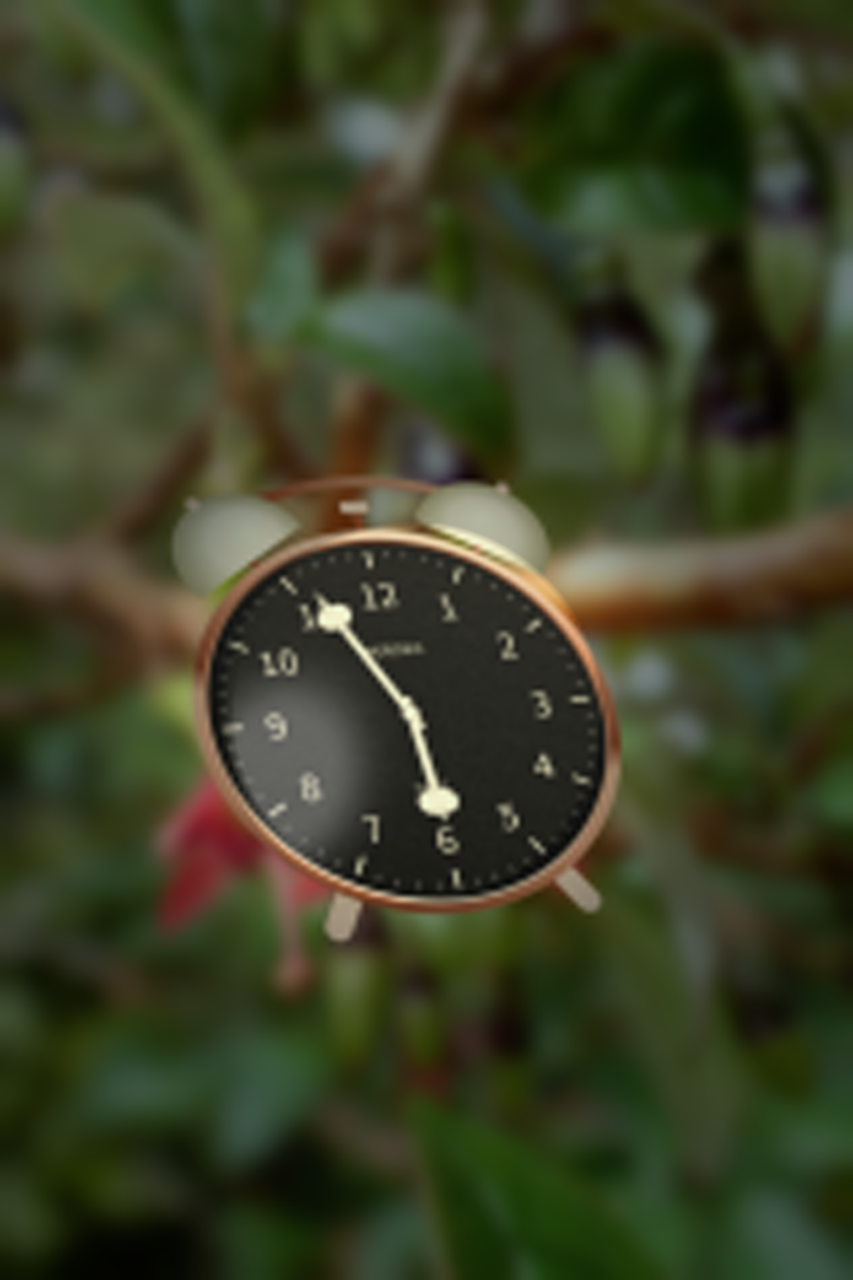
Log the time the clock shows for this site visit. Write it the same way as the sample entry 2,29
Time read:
5,56
